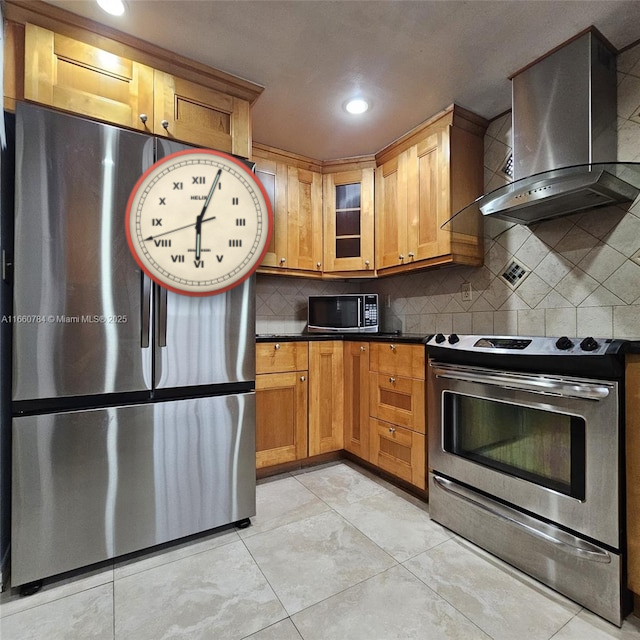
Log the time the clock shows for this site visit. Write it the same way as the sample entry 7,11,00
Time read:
6,03,42
